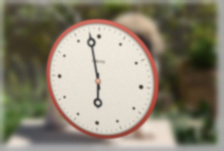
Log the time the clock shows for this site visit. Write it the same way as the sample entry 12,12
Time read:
5,58
